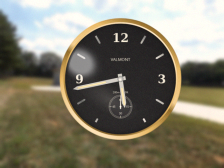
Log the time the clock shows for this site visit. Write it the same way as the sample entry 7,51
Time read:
5,43
